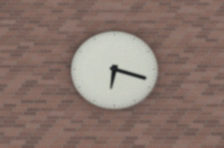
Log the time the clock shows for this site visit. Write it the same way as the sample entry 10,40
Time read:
6,18
